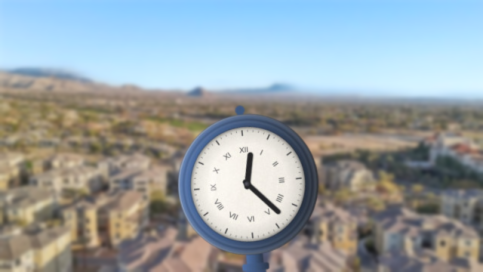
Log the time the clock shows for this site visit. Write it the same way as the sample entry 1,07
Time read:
12,23
